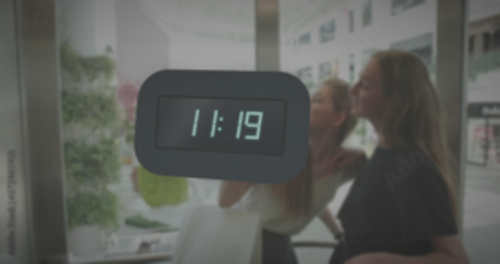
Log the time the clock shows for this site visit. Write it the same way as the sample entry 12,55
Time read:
11,19
